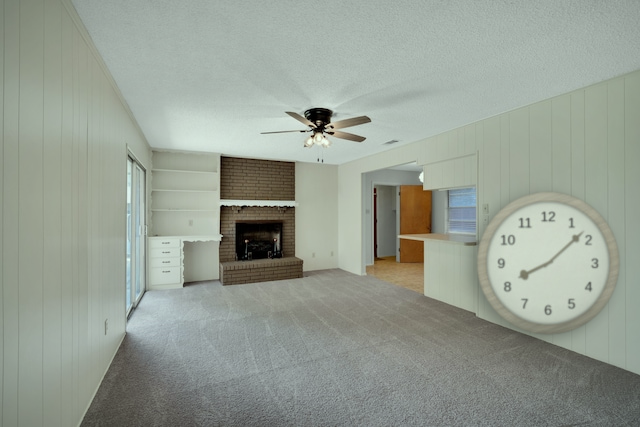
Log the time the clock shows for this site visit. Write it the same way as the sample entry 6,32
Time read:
8,08
